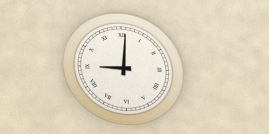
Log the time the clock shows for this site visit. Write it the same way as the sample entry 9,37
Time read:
9,01
